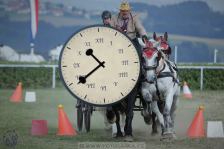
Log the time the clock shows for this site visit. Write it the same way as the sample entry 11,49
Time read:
10,39
